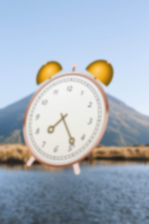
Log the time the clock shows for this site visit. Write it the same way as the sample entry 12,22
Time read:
7,24
